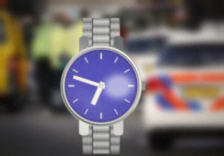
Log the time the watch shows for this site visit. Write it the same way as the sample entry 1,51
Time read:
6,48
